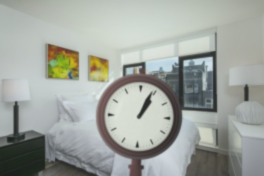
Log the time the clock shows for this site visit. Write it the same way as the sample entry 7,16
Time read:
1,04
